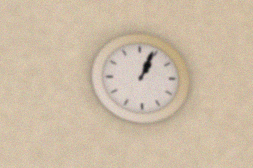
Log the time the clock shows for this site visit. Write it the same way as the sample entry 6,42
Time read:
1,04
